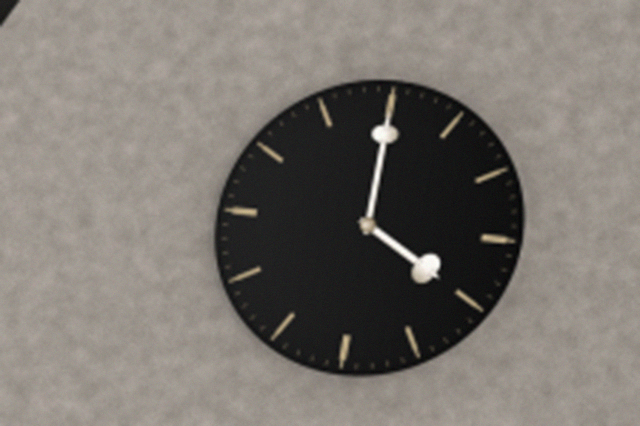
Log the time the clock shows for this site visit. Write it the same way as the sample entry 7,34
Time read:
4,00
